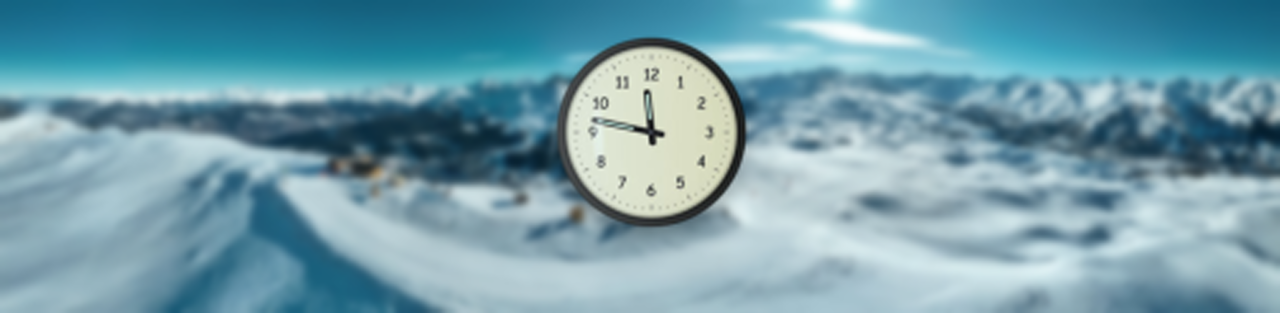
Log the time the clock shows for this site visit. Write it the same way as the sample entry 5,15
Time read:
11,47
